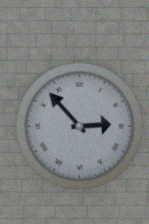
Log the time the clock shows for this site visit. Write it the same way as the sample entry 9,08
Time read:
2,53
